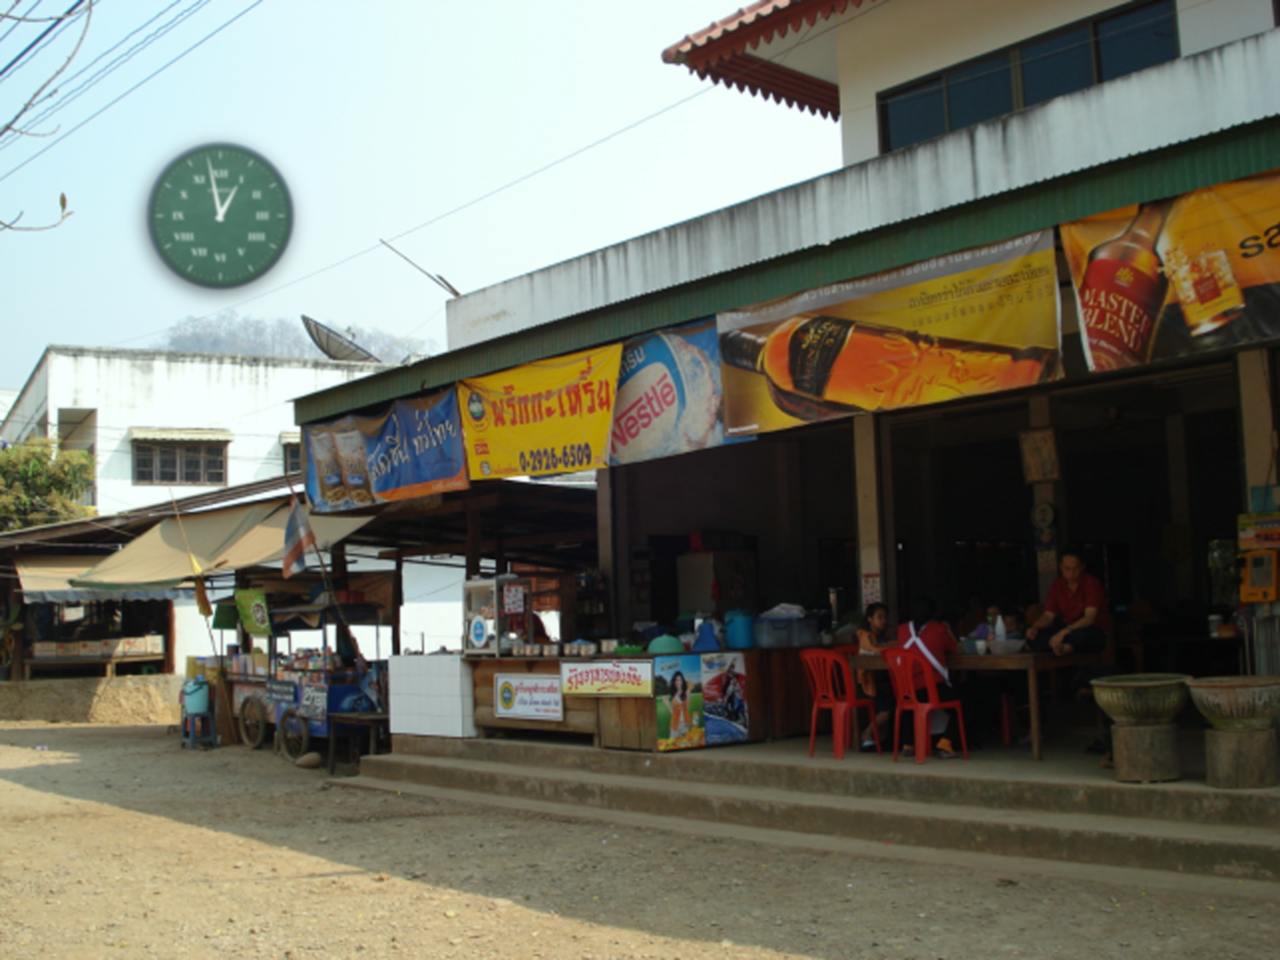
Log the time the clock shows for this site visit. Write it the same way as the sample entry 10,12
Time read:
12,58
